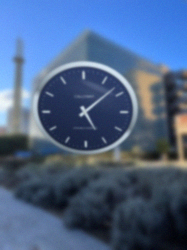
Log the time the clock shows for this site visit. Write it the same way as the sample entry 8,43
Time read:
5,08
